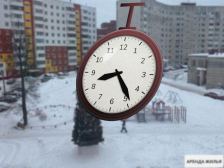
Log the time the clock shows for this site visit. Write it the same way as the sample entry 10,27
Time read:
8,24
